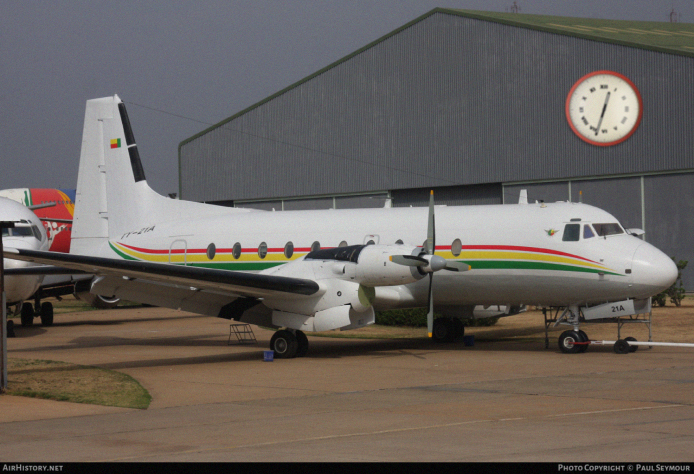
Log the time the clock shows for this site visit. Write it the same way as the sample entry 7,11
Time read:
12,33
